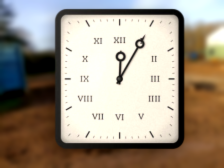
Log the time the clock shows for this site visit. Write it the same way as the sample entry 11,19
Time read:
12,05
